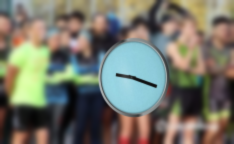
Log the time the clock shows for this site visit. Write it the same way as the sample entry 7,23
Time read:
9,18
